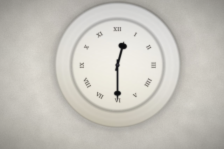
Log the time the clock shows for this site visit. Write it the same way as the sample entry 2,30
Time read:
12,30
